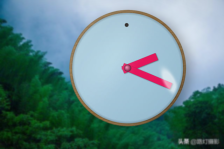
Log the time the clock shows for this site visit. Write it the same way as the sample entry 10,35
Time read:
2,19
